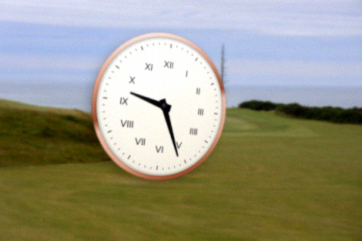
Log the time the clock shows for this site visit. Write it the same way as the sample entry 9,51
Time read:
9,26
